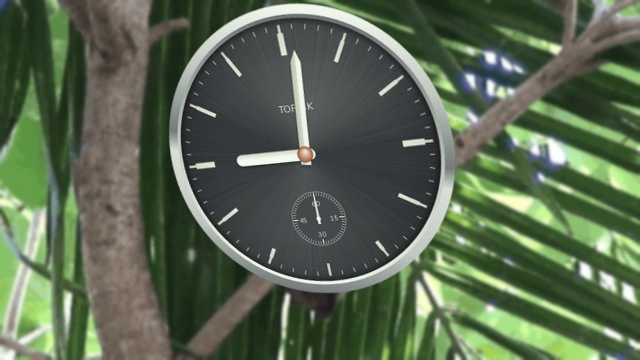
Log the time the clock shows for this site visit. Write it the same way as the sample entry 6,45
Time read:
9,01
